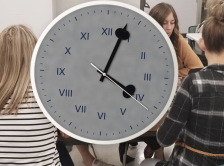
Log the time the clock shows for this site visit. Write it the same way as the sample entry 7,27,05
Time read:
4,03,21
